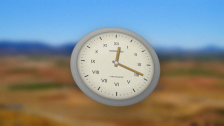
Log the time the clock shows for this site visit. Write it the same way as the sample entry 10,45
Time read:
12,19
